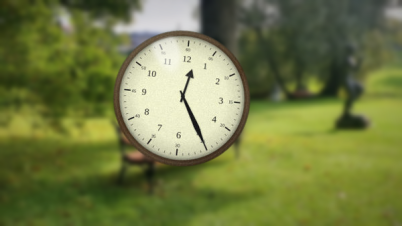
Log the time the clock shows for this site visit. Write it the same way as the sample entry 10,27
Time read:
12,25
